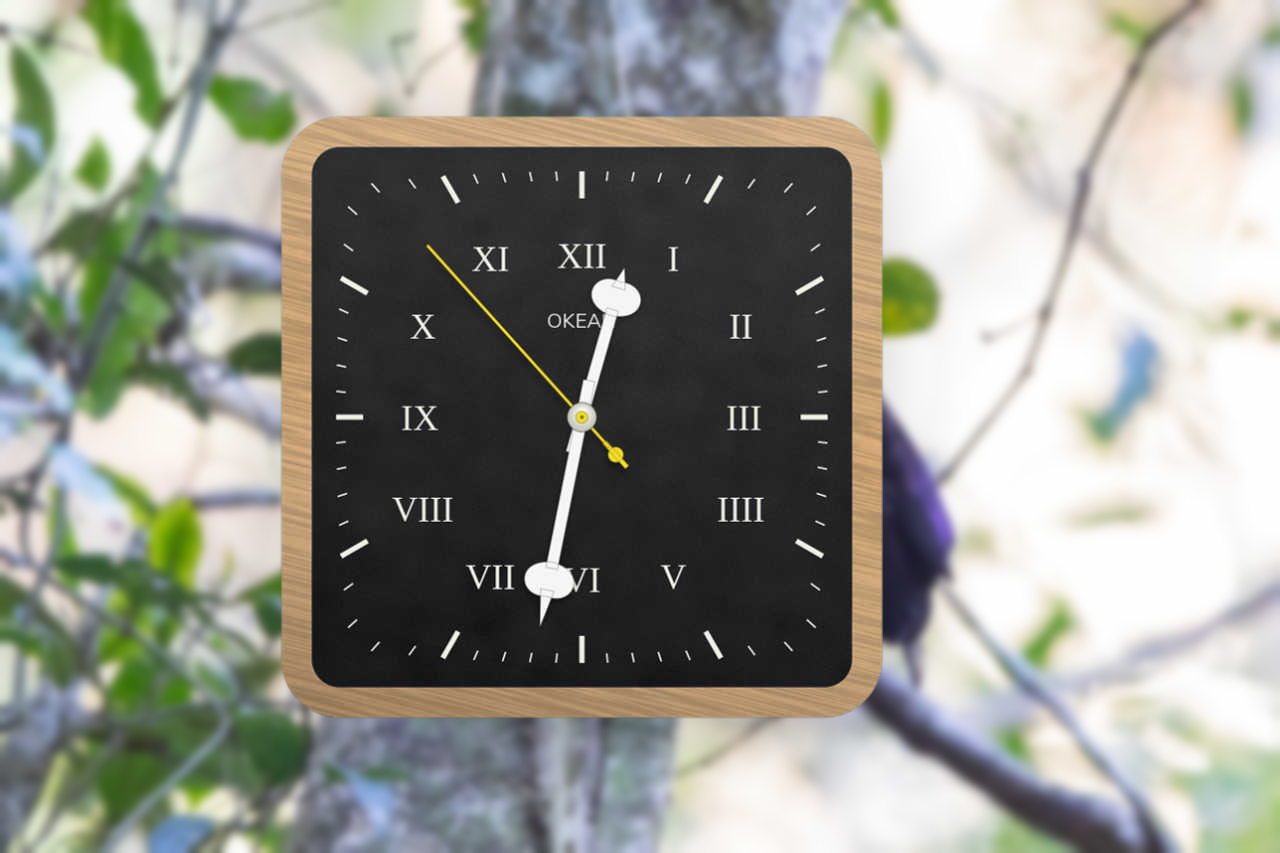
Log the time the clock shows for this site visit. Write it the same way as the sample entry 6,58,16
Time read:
12,31,53
